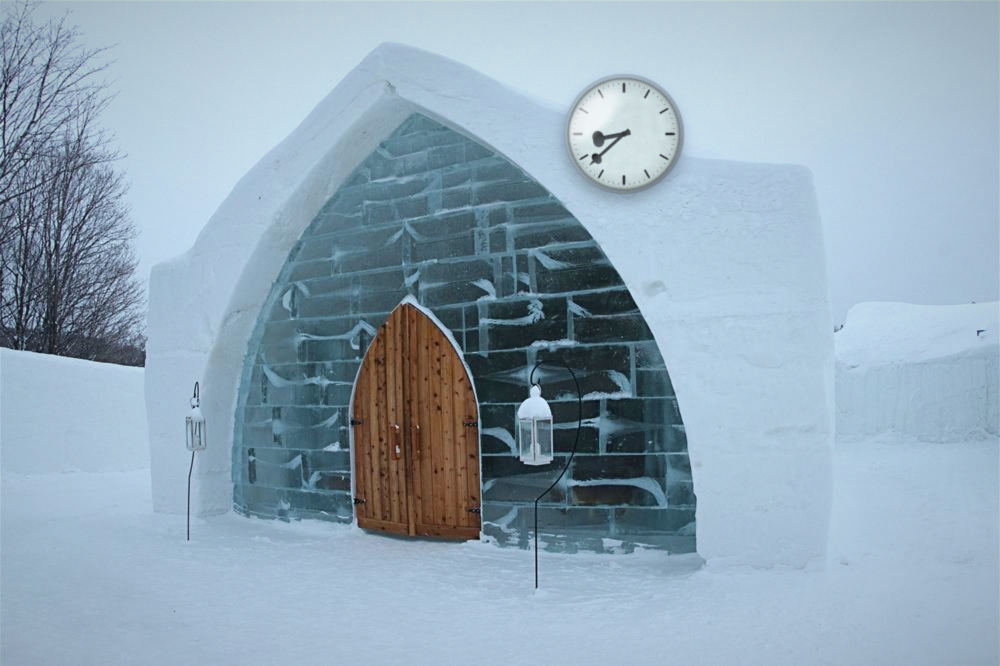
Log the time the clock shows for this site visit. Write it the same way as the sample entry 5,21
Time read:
8,38
